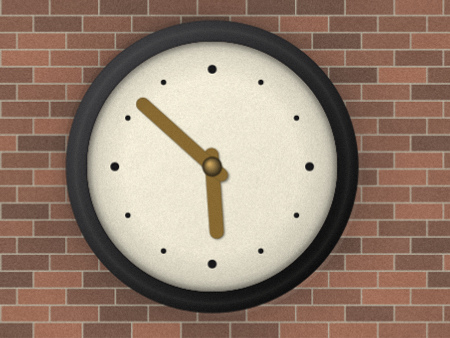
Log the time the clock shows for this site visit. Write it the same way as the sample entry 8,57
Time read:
5,52
